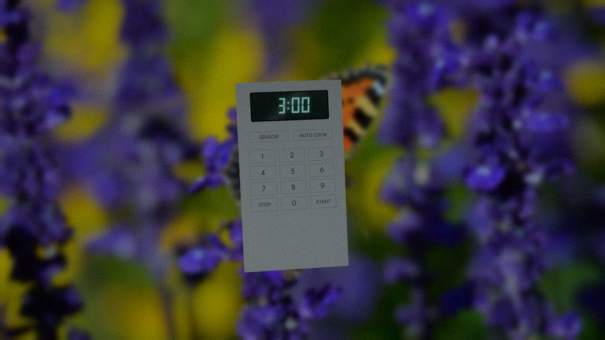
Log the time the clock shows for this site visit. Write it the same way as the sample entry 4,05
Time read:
3,00
